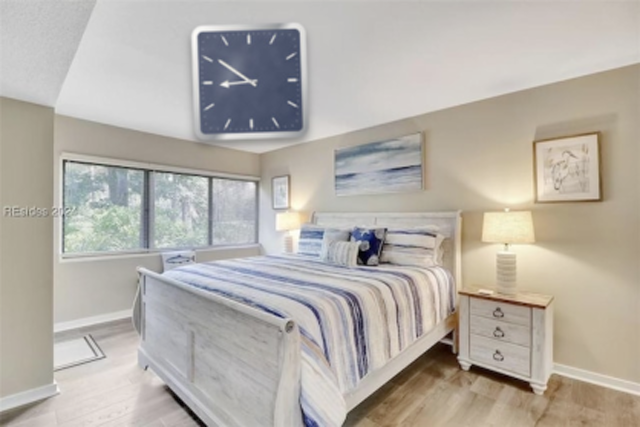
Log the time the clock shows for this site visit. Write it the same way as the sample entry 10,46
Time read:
8,51
